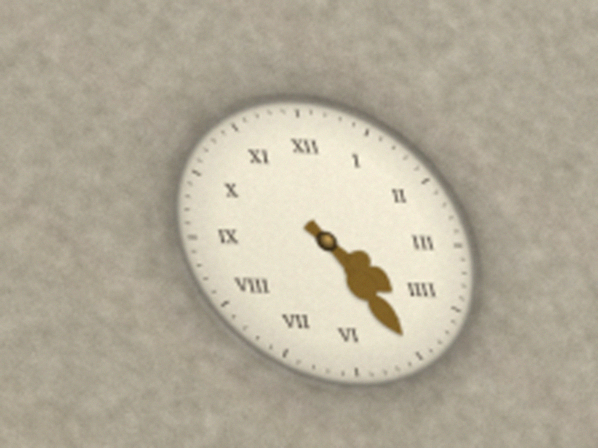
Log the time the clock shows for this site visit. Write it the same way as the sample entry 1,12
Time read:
4,25
